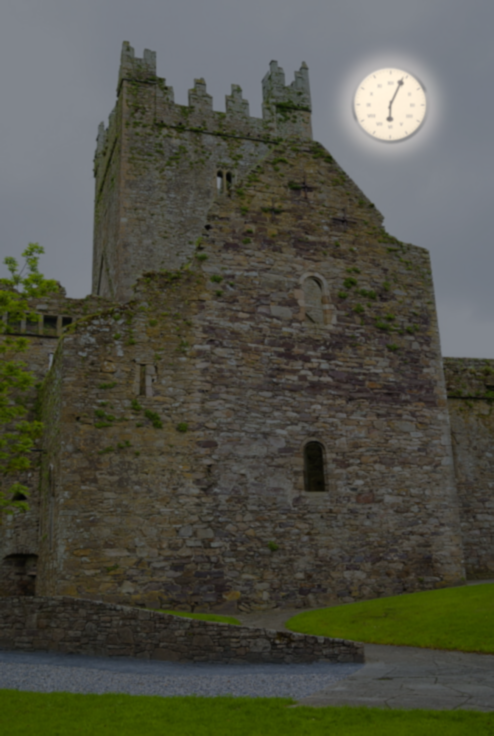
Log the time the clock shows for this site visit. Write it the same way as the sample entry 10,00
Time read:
6,04
